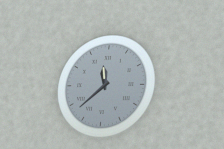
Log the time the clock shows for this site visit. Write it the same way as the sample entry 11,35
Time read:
11,38
